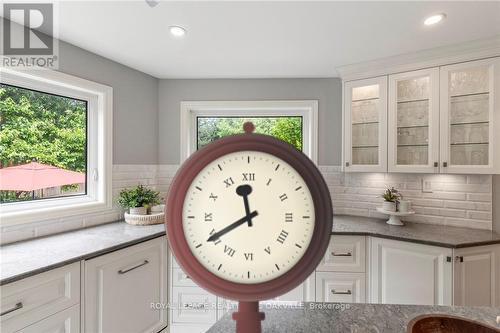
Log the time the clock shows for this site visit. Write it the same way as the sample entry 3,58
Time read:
11,40
